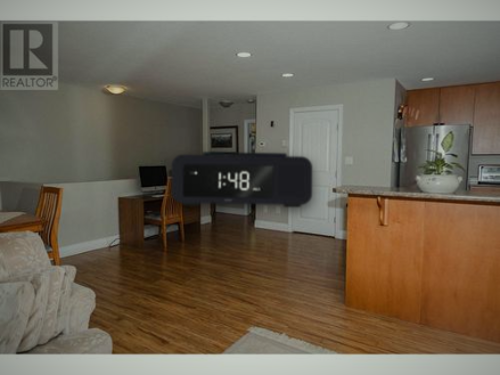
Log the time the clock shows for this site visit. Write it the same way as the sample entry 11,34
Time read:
1,48
